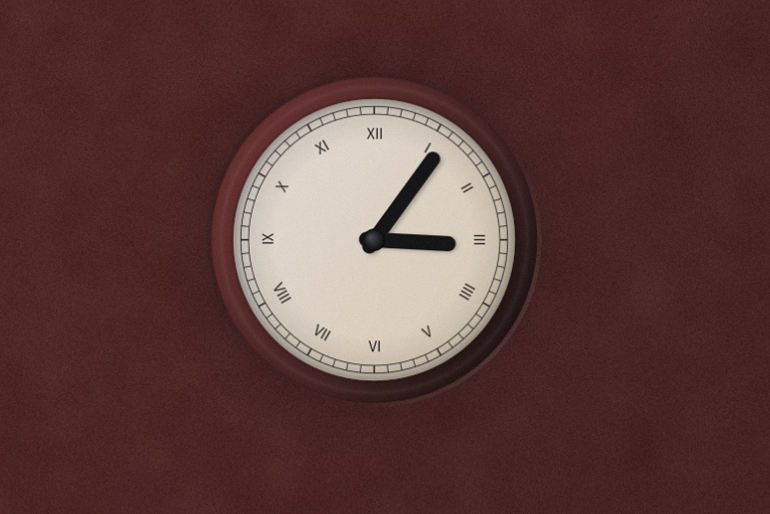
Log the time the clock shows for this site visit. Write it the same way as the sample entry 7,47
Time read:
3,06
